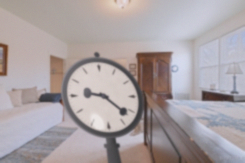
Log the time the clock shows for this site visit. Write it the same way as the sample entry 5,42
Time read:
9,22
